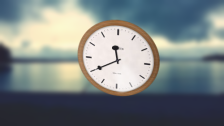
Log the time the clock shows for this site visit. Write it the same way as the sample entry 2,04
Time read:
11,40
